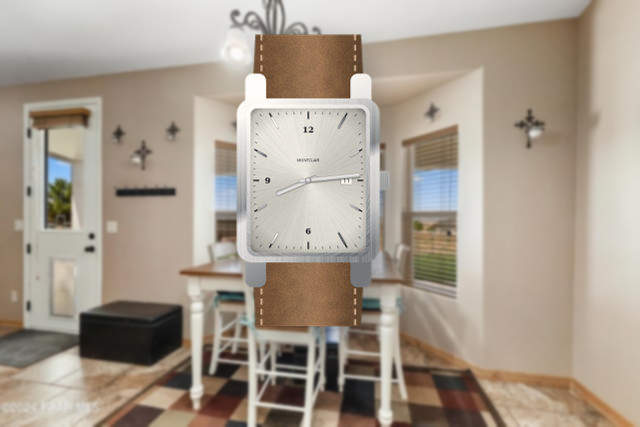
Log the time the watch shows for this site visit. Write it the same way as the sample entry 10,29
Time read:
8,14
